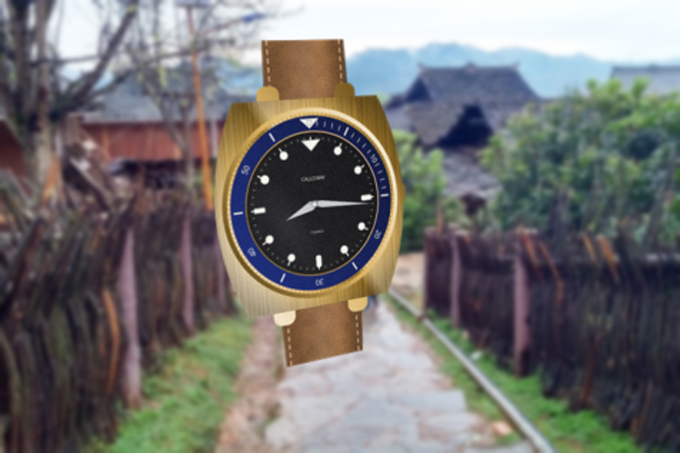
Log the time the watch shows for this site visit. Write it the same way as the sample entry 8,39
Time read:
8,16
